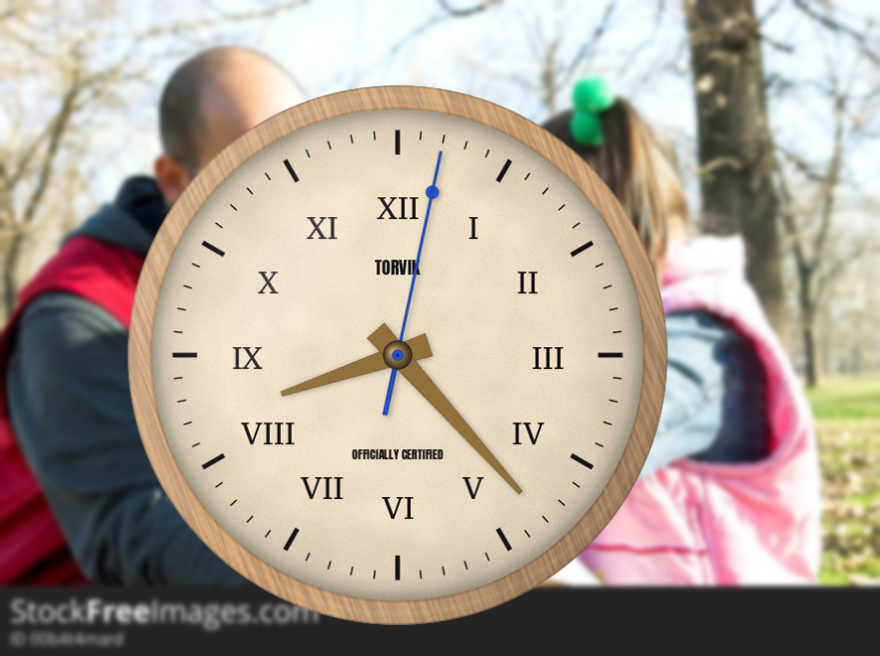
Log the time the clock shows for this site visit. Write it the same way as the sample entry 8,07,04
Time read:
8,23,02
